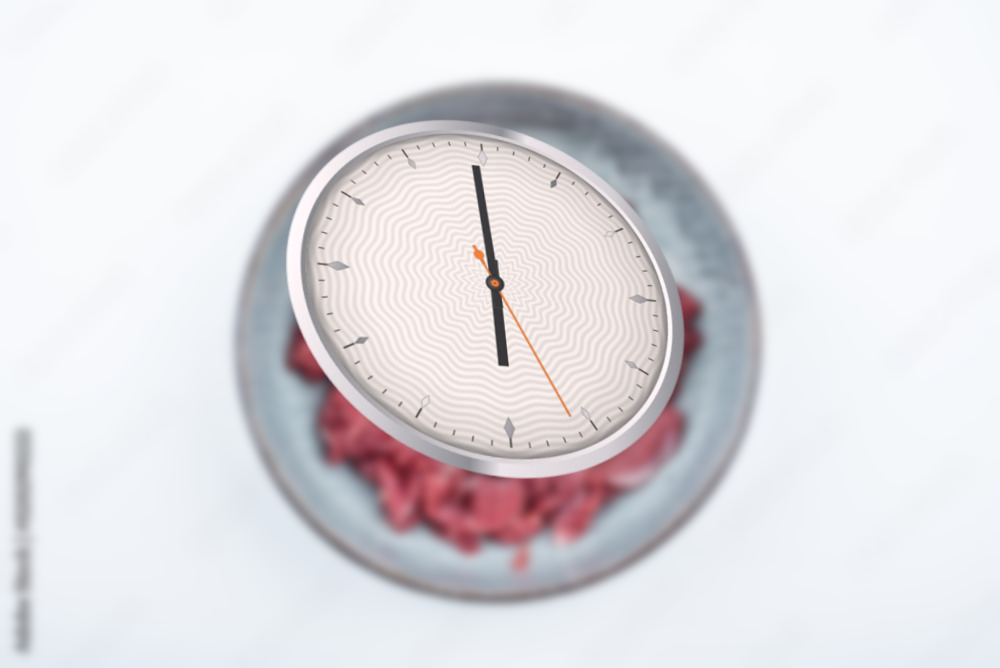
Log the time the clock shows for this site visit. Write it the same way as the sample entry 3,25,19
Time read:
5,59,26
